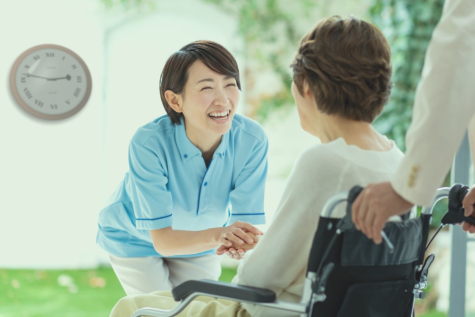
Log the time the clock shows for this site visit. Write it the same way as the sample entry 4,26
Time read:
2,47
